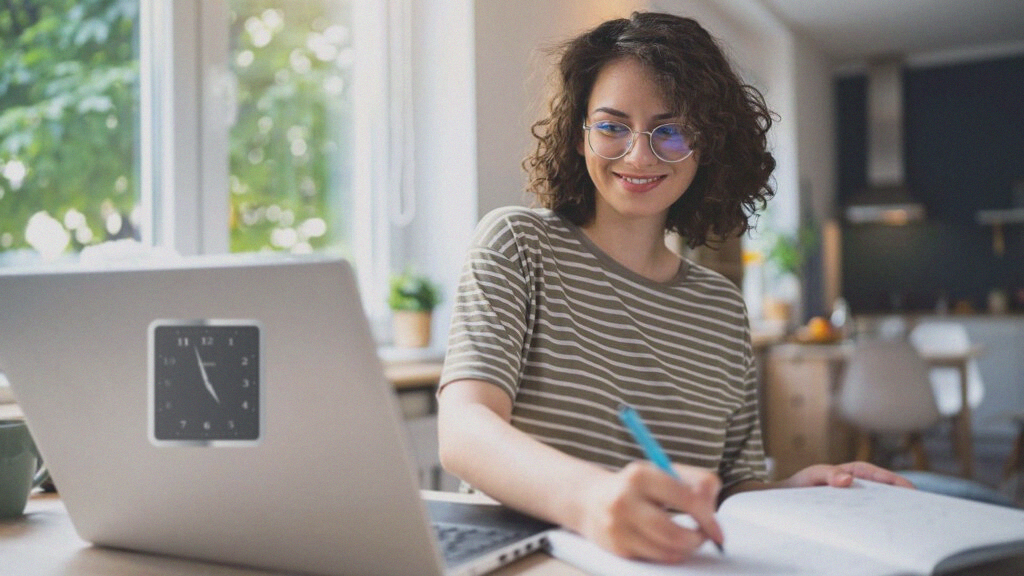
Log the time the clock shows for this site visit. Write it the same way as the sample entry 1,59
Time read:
4,57
